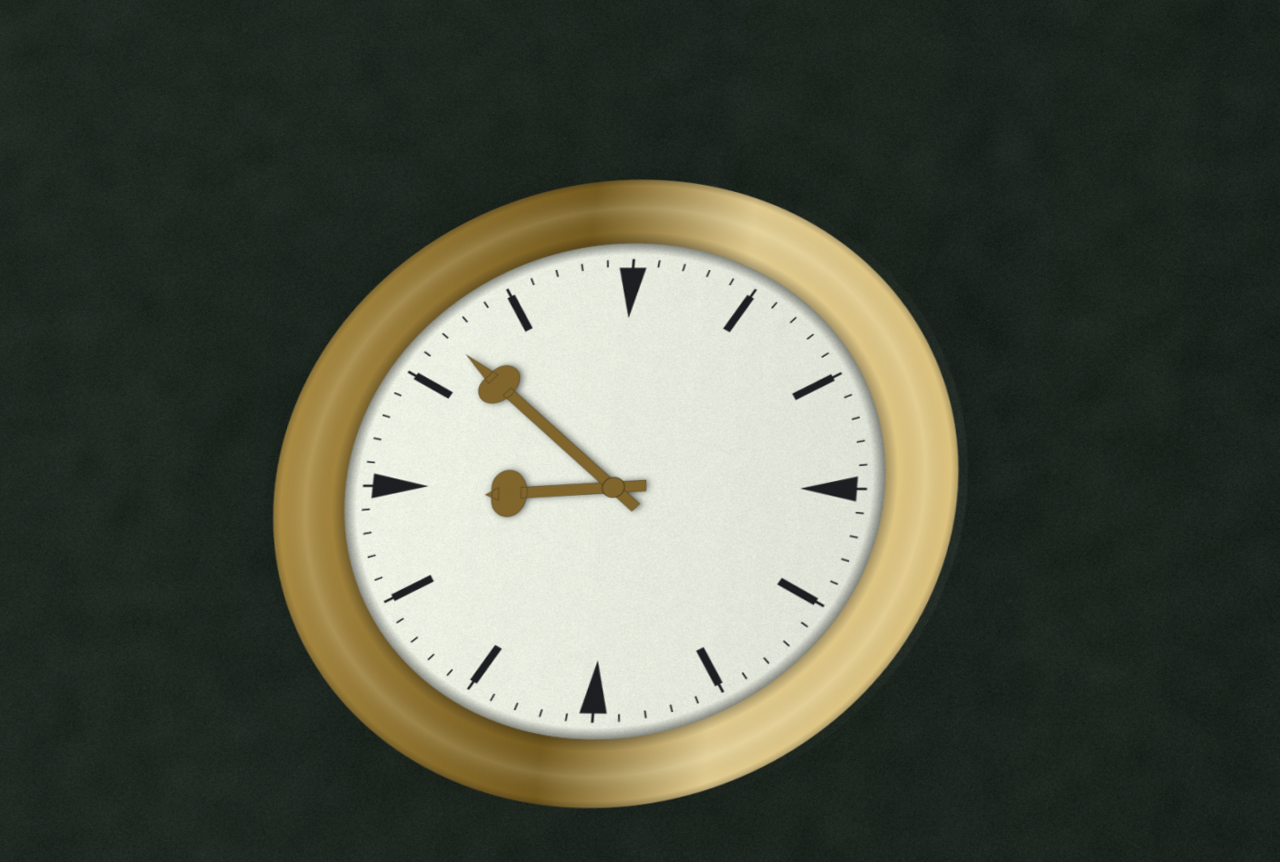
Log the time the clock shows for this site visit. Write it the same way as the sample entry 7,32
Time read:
8,52
